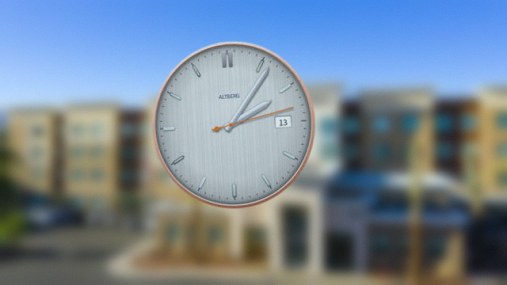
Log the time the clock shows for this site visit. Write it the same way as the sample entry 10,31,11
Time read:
2,06,13
